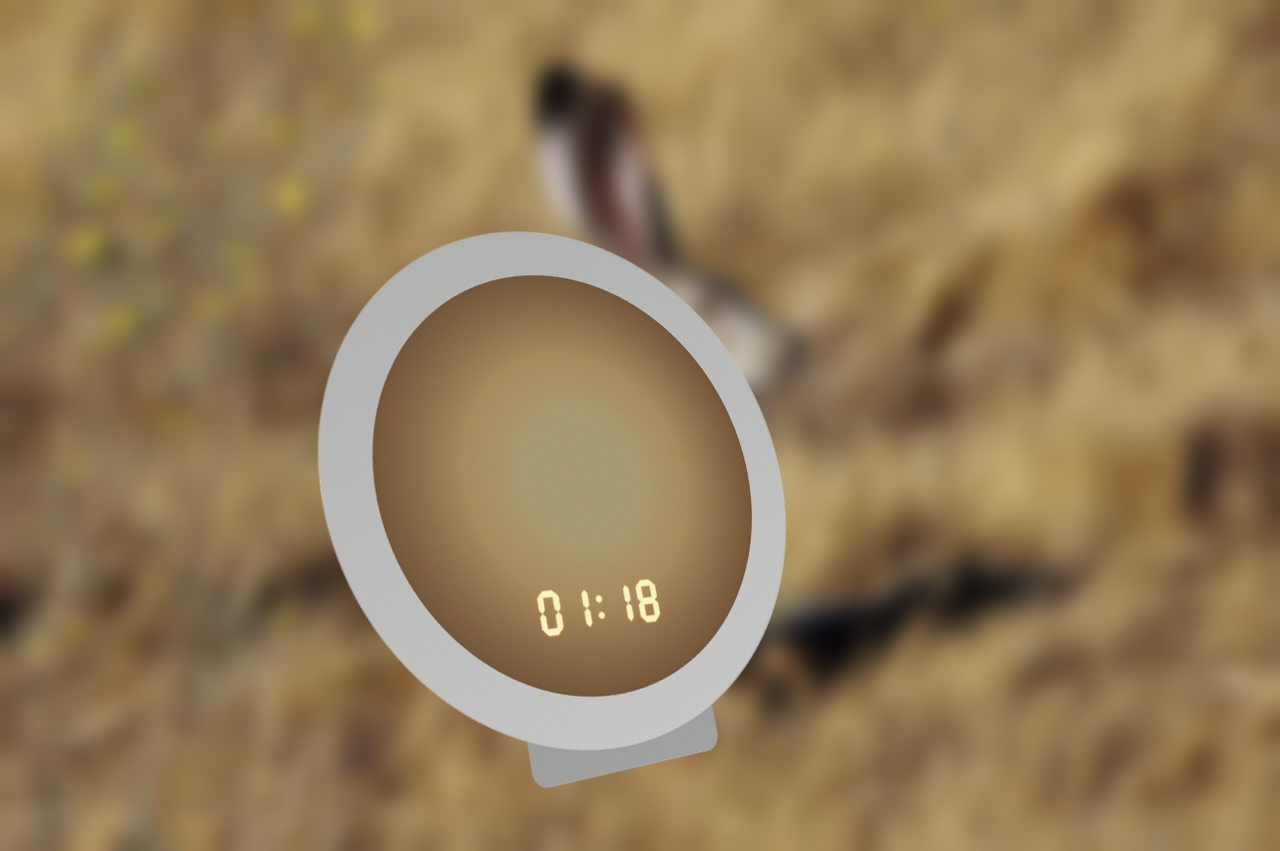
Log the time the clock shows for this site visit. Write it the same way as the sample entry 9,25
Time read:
1,18
